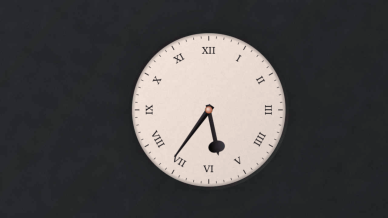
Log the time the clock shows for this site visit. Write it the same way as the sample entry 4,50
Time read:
5,36
